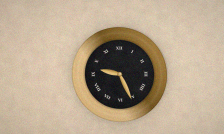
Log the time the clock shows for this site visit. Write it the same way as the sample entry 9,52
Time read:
9,26
